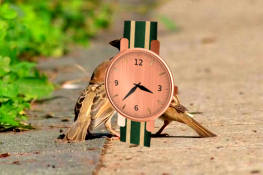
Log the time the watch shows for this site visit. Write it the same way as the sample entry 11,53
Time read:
3,37
